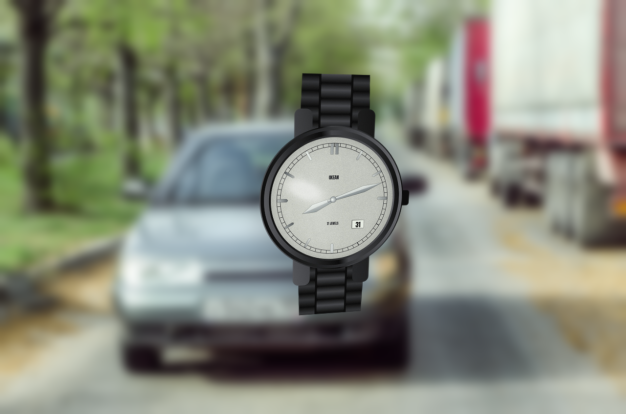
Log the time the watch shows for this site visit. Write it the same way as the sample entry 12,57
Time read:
8,12
